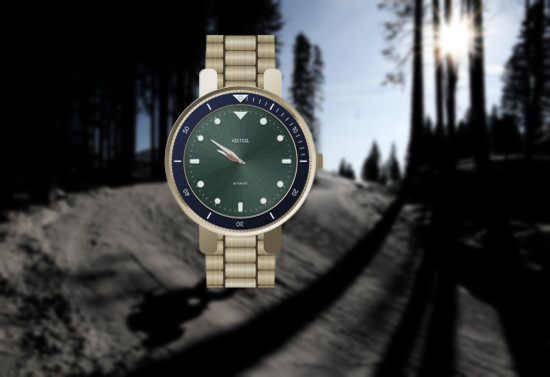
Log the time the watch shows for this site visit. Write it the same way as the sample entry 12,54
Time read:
9,51
